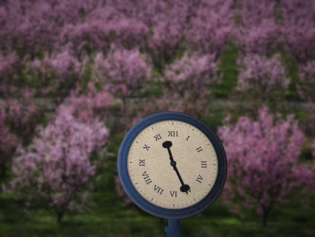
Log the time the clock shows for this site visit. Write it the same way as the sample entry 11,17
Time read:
11,26
